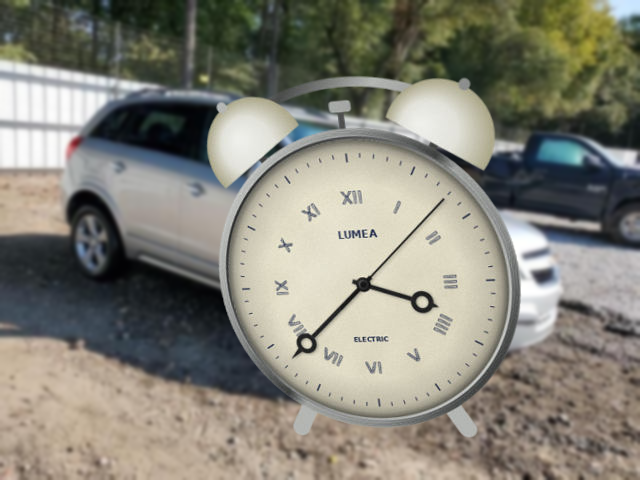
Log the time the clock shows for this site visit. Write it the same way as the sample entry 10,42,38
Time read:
3,38,08
